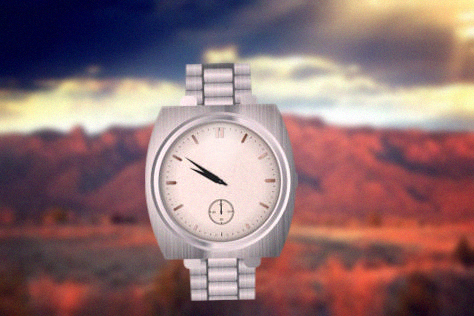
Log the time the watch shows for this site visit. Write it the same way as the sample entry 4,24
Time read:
9,51
